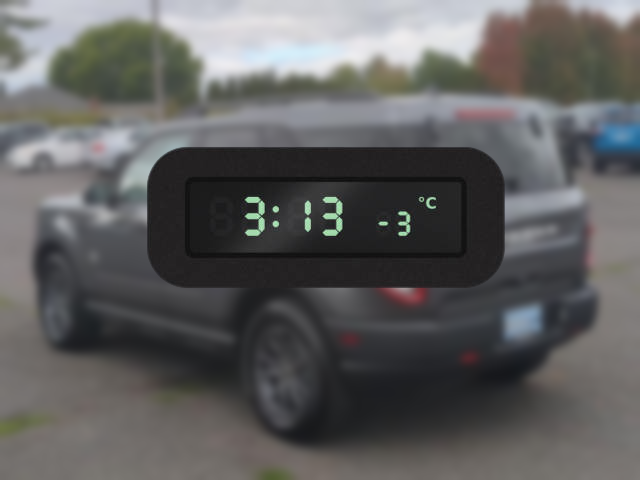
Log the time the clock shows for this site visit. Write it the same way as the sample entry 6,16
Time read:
3,13
